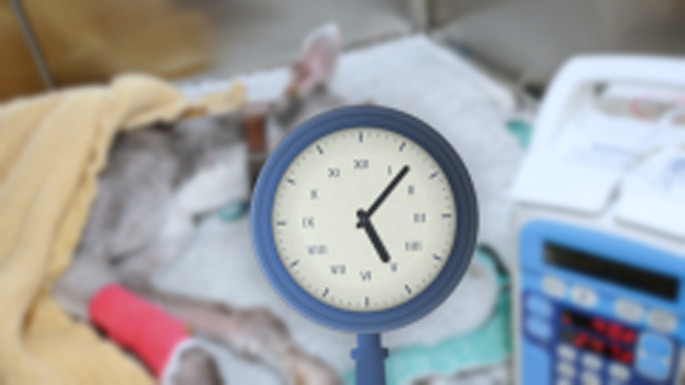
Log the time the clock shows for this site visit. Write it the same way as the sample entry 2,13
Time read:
5,07
